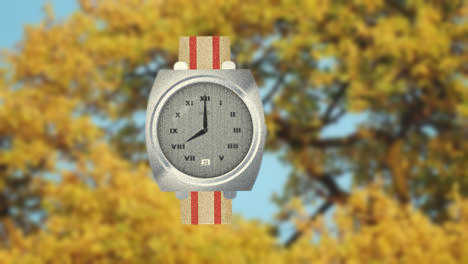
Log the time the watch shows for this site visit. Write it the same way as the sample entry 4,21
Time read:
8,00
